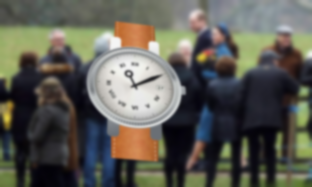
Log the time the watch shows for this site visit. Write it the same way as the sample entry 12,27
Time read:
11,10
